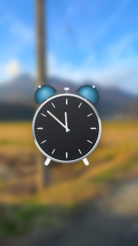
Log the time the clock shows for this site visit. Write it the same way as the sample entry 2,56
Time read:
11,52
